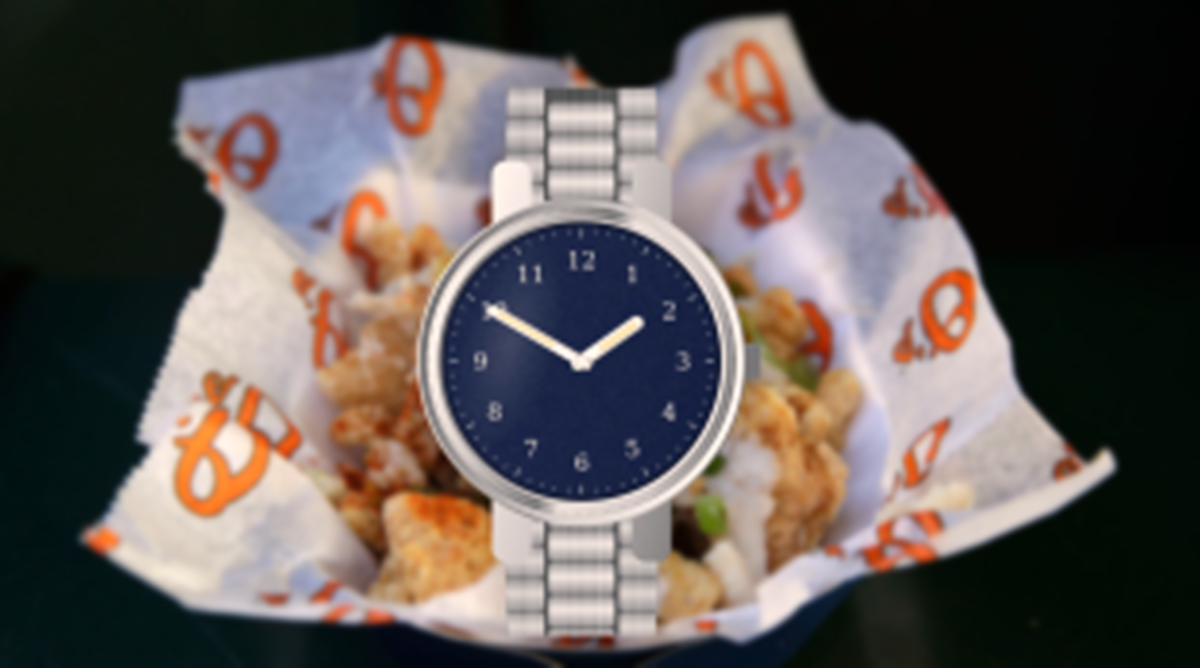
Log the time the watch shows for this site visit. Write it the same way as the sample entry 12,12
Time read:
1,50
